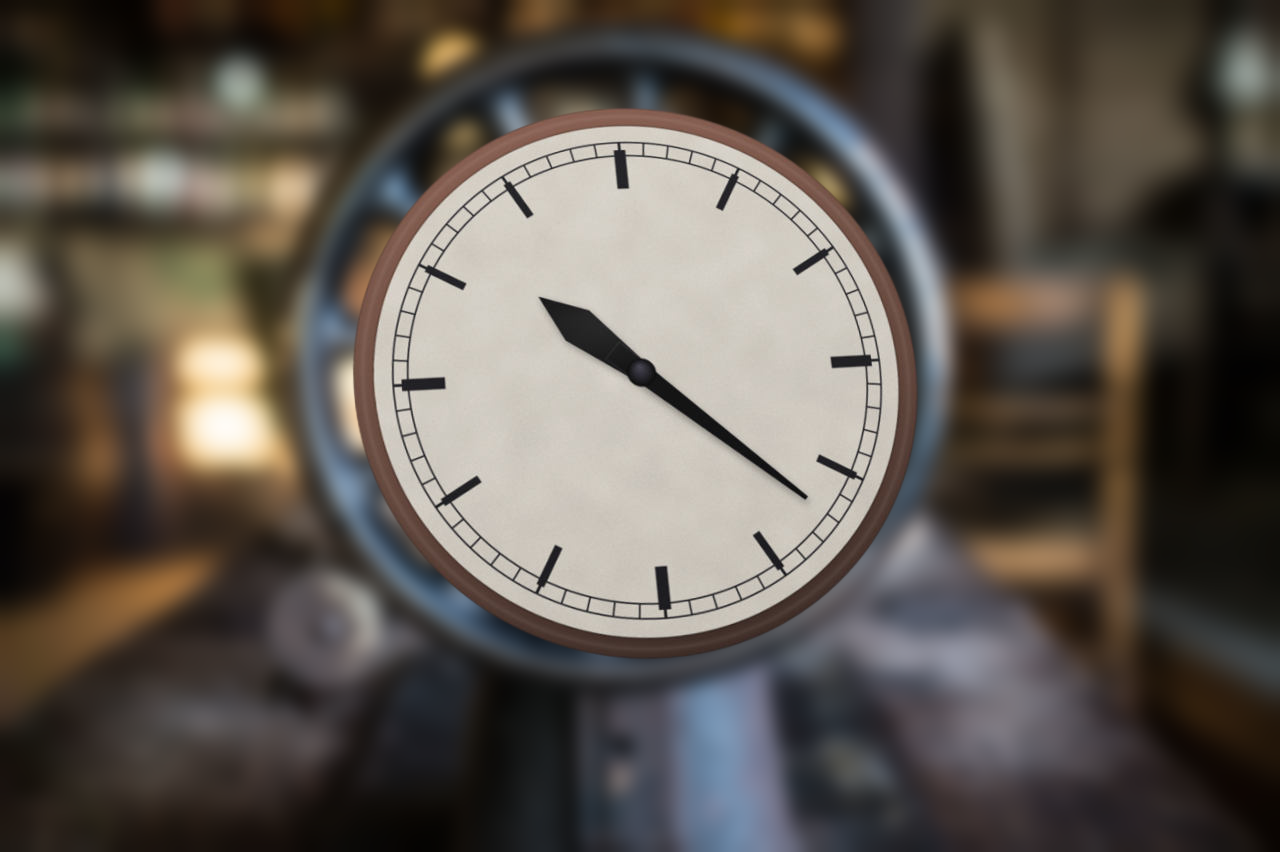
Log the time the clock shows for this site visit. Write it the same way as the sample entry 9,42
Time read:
10,22
